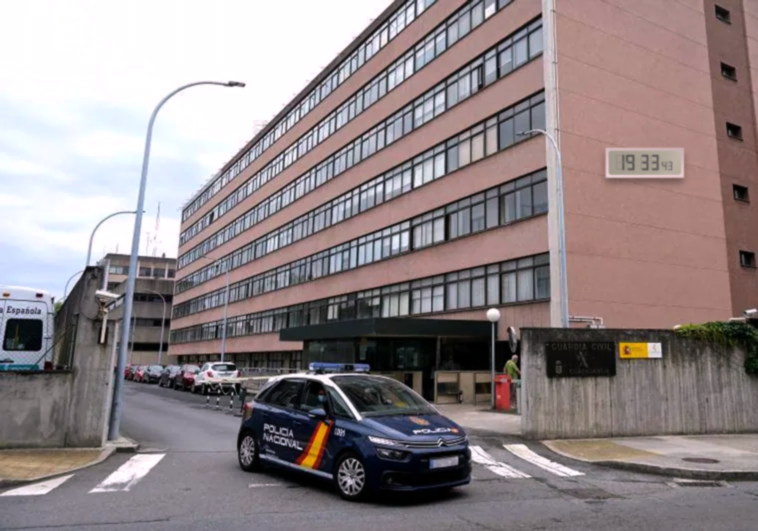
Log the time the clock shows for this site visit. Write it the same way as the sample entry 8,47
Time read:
19,33
